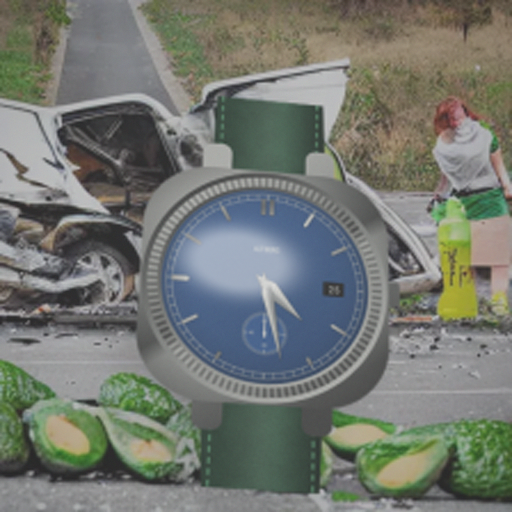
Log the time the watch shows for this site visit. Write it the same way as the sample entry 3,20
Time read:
4,28
